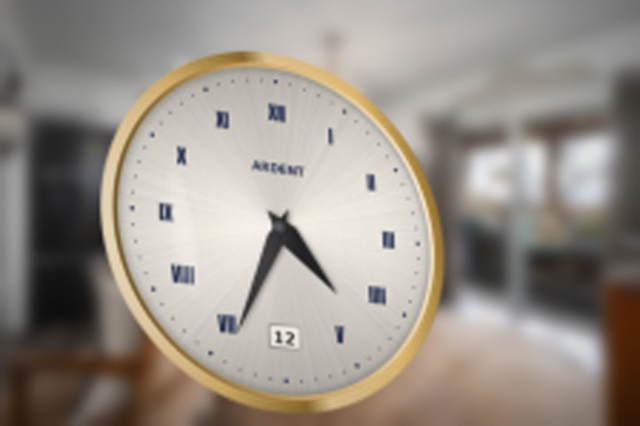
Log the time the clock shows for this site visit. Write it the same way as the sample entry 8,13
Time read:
4,34
